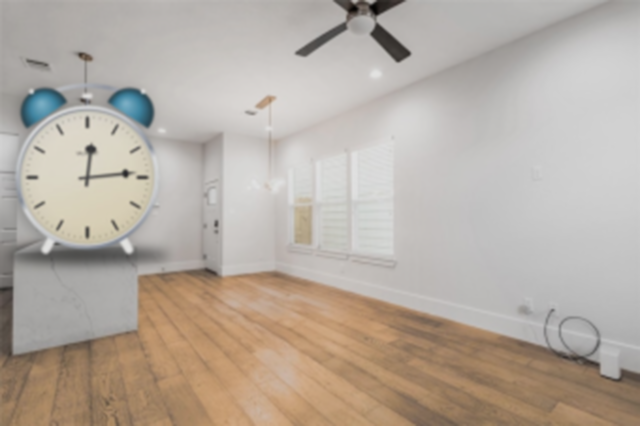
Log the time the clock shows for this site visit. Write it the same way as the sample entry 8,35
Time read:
12,14
